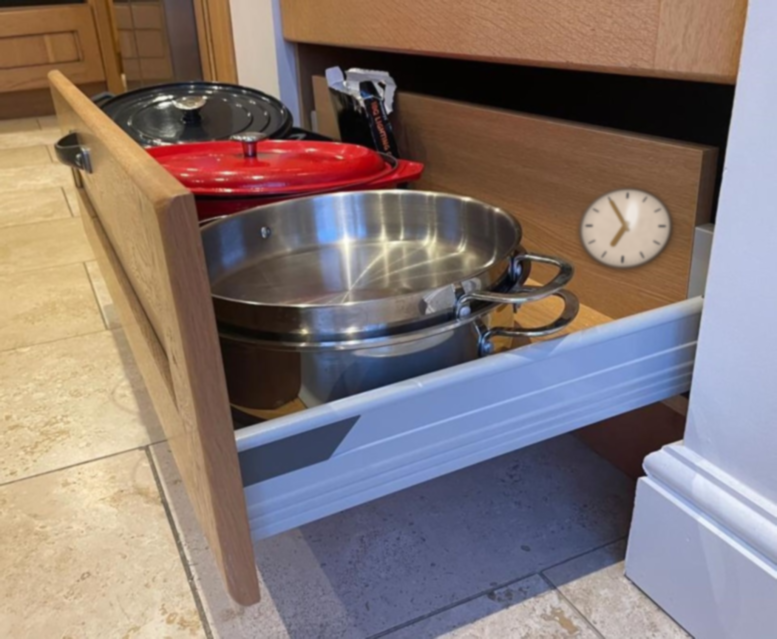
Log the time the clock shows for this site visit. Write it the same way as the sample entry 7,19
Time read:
6,55
